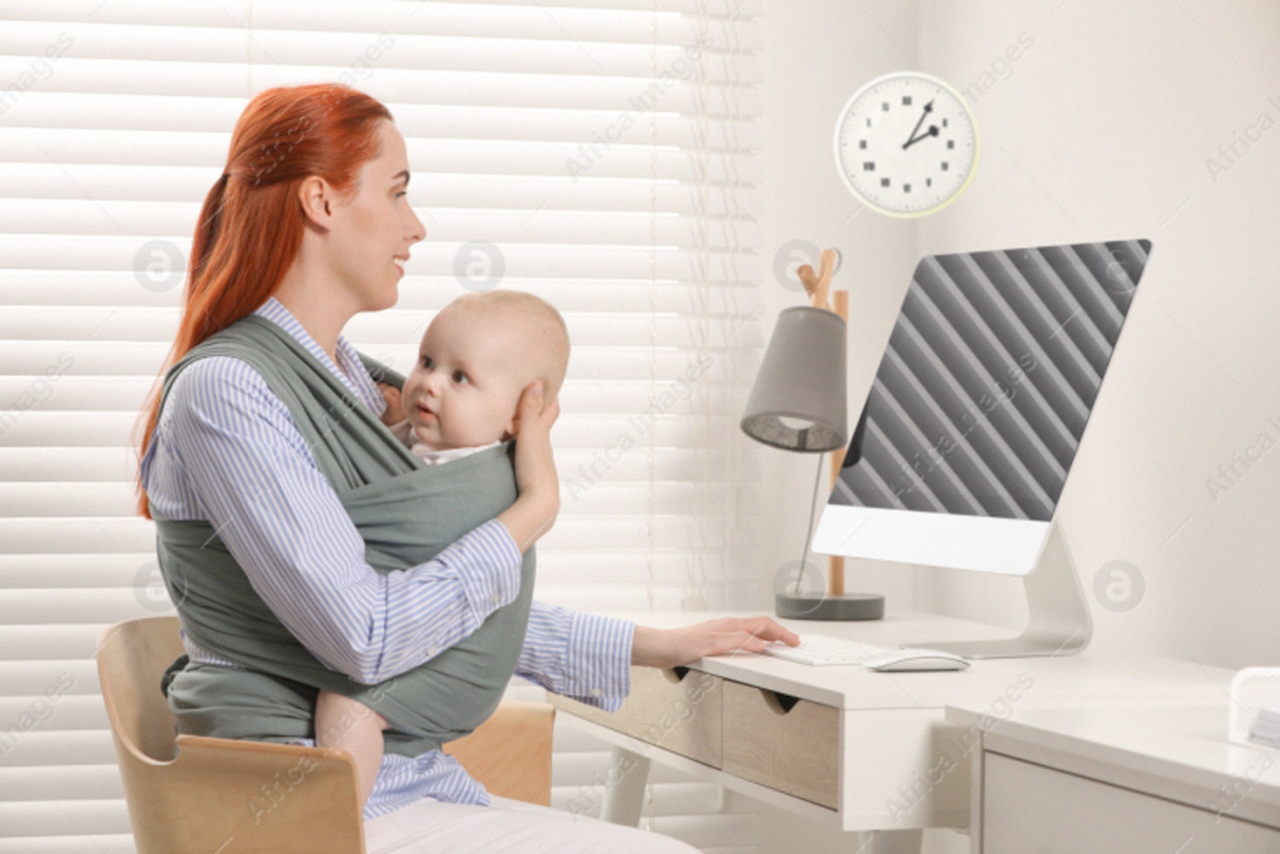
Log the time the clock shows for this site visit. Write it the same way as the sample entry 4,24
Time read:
2,05
